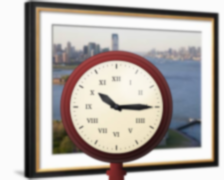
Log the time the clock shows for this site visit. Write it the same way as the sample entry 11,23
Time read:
10,15
